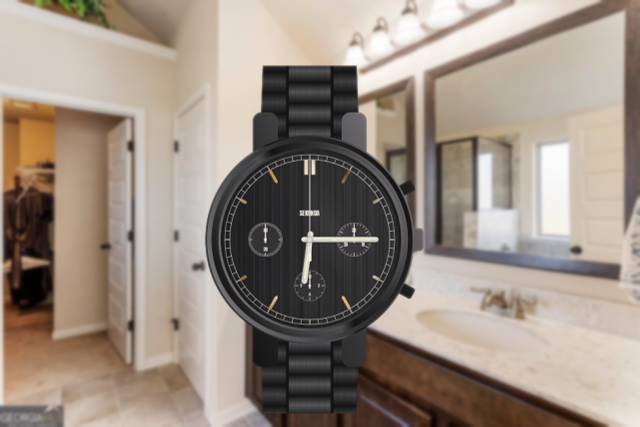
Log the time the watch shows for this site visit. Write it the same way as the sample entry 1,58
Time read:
6,15
